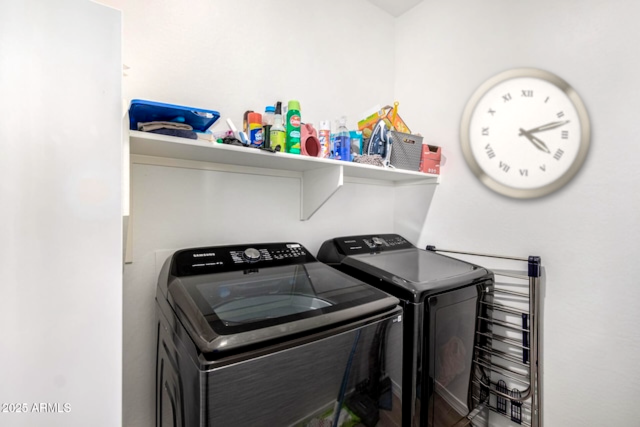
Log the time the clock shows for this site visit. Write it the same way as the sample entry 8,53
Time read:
4,12
